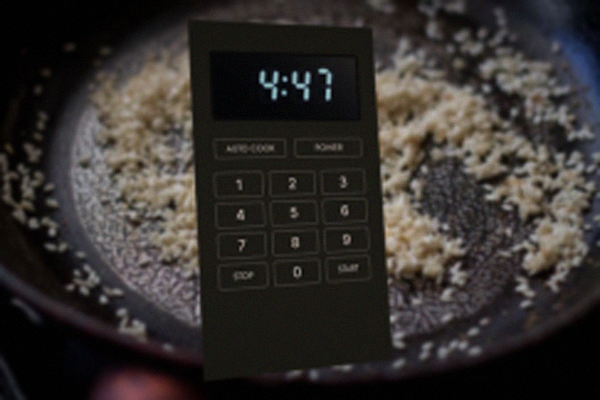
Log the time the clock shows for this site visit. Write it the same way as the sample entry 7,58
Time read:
4,47
